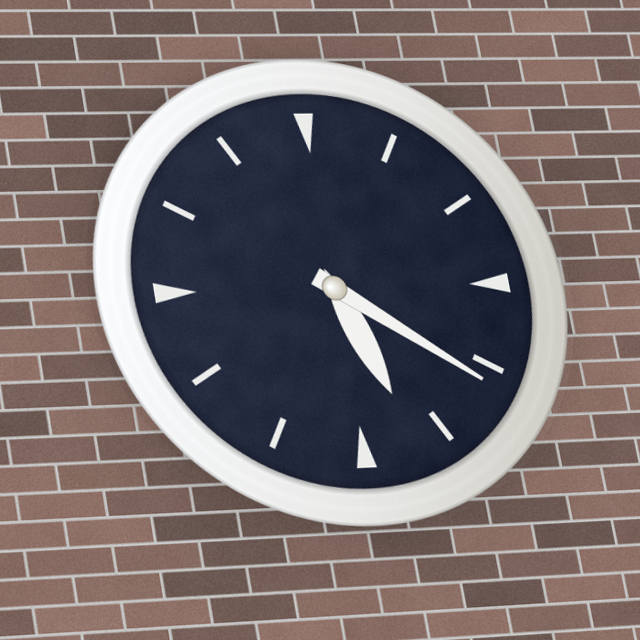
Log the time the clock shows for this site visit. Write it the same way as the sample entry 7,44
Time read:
5,21
